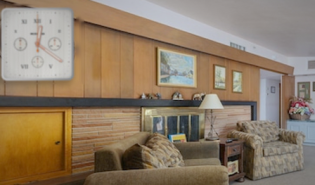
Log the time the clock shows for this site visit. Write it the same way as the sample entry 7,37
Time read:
12,21
